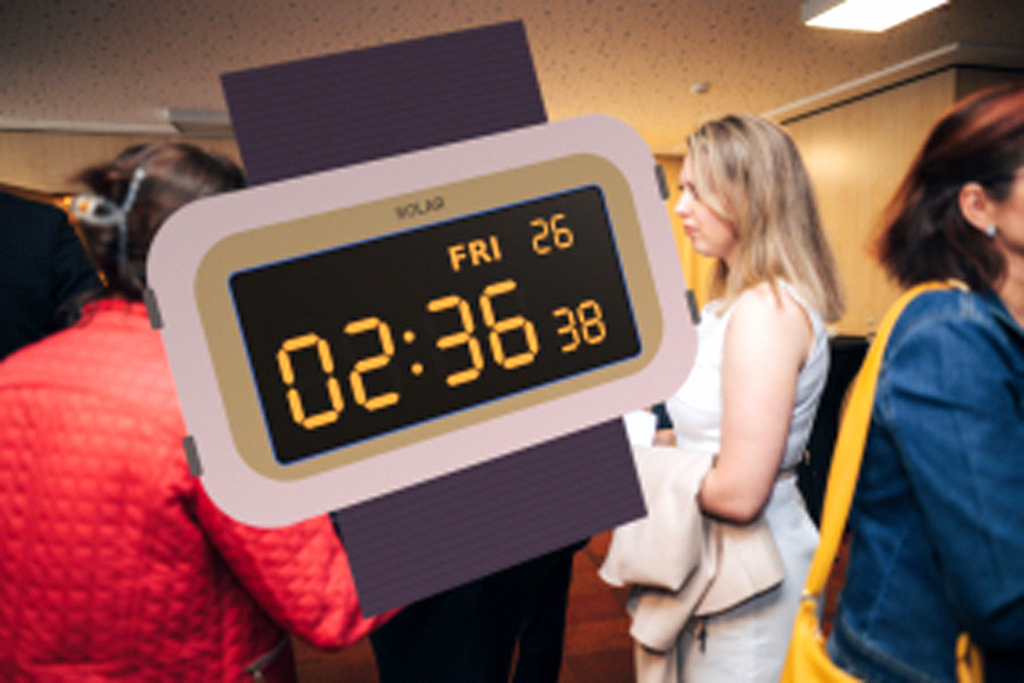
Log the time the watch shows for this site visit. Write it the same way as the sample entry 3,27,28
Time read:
2,36,38
